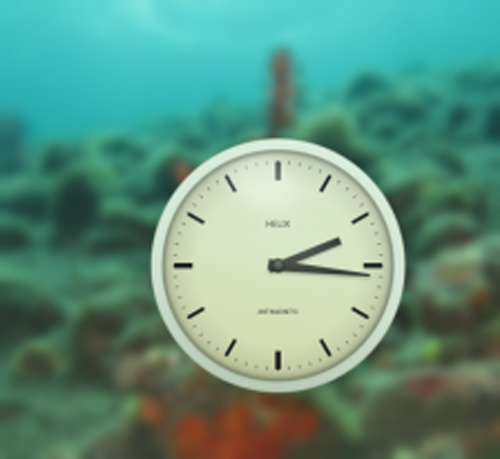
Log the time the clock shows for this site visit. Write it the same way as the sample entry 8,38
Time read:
2,16
